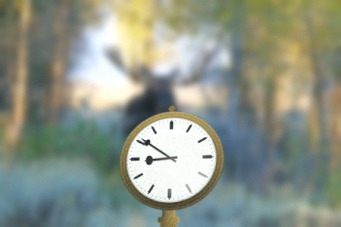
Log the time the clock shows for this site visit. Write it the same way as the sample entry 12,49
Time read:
8,51
